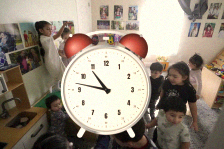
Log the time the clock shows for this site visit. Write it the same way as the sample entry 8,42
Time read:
10,47
